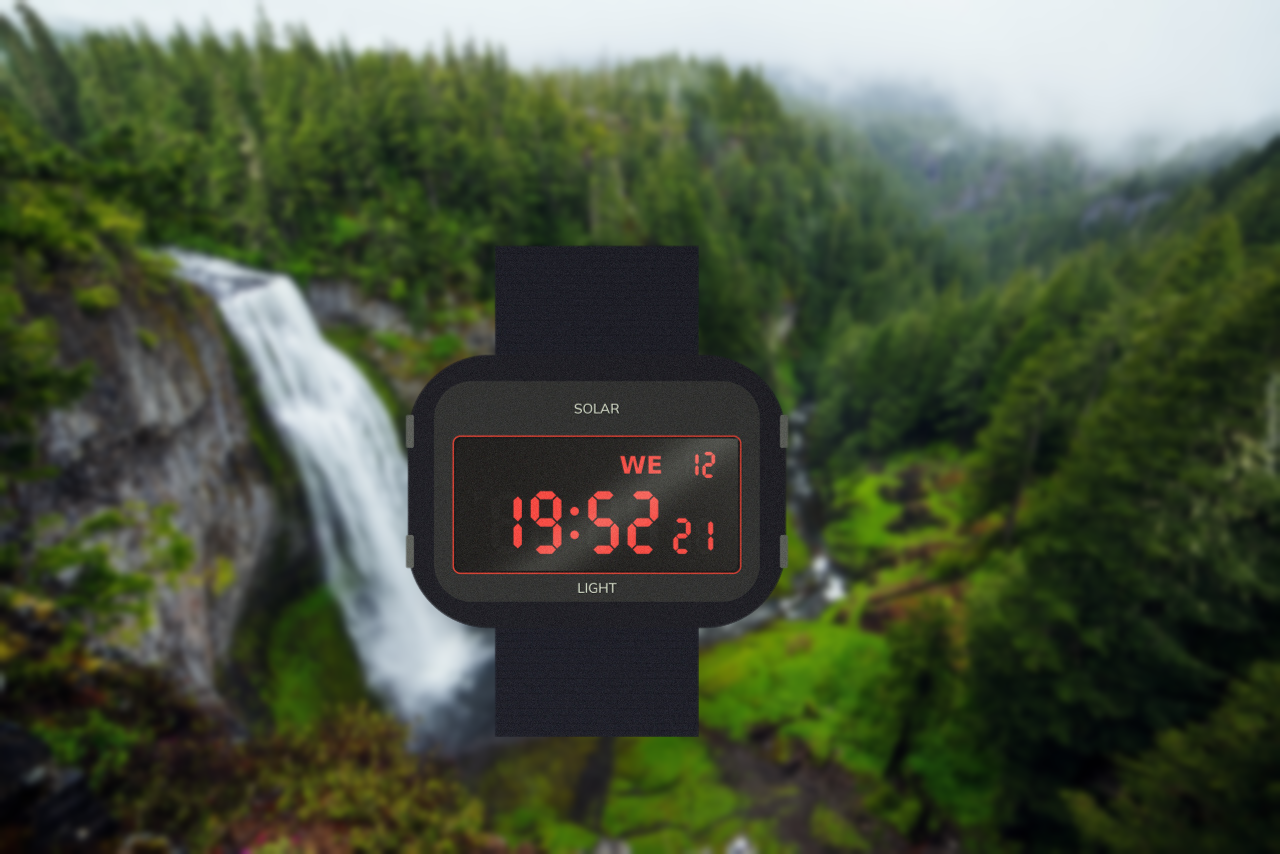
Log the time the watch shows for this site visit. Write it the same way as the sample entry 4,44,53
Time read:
19,52,21
